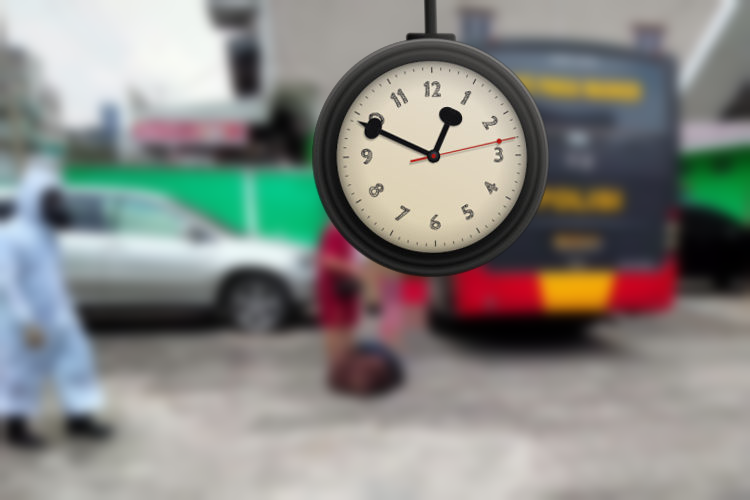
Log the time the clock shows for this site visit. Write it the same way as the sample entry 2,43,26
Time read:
12,49,13
